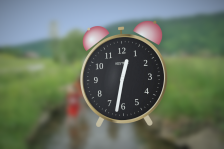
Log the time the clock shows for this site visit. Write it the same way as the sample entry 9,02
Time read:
12,32
